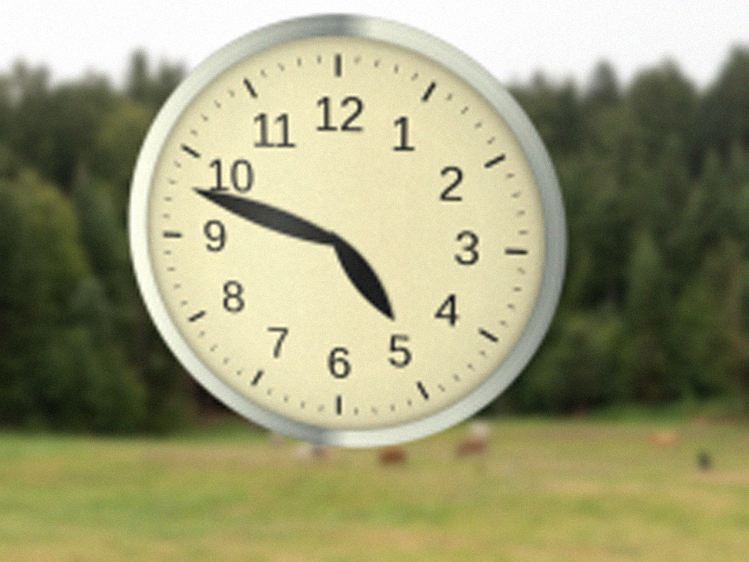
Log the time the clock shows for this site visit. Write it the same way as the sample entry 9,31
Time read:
4,48
